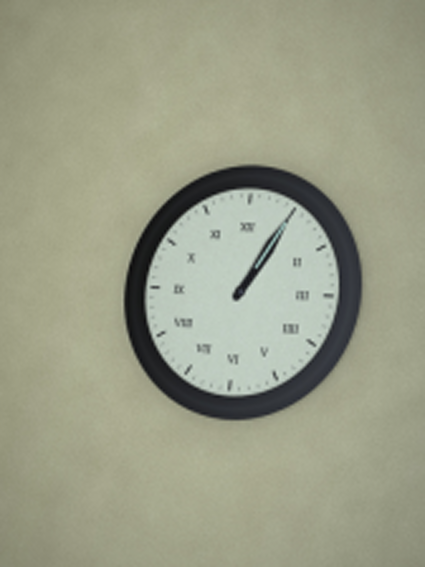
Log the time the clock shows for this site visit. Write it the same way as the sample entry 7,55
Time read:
1,05
